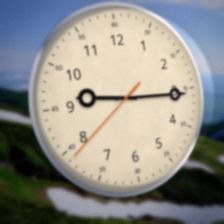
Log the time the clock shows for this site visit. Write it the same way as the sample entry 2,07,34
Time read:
9,15,39
